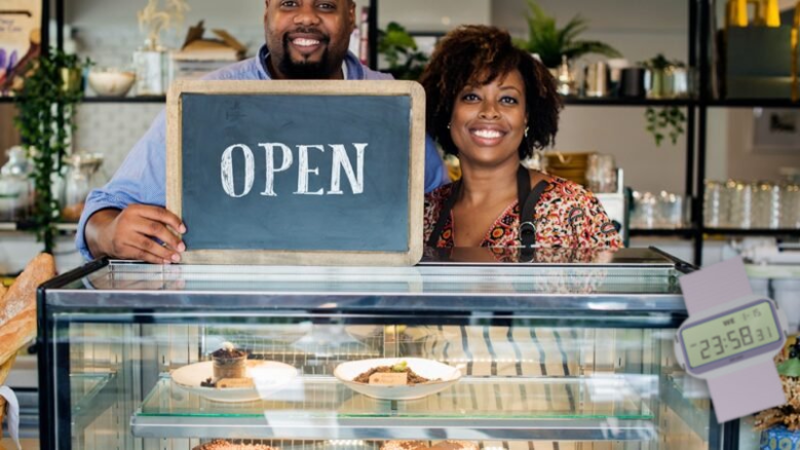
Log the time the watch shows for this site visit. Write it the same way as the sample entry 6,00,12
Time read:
23,58,31
